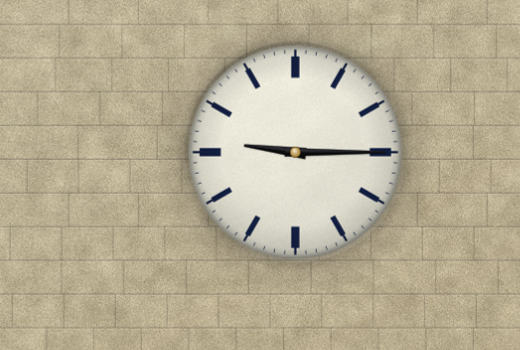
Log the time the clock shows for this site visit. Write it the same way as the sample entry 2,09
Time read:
9,15
